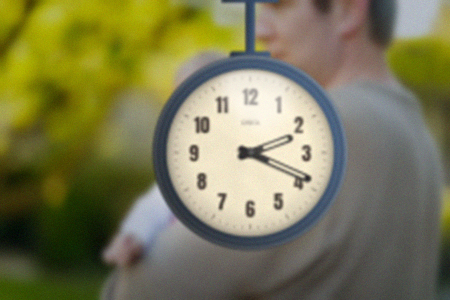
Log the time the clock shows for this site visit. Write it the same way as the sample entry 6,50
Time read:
2,19
